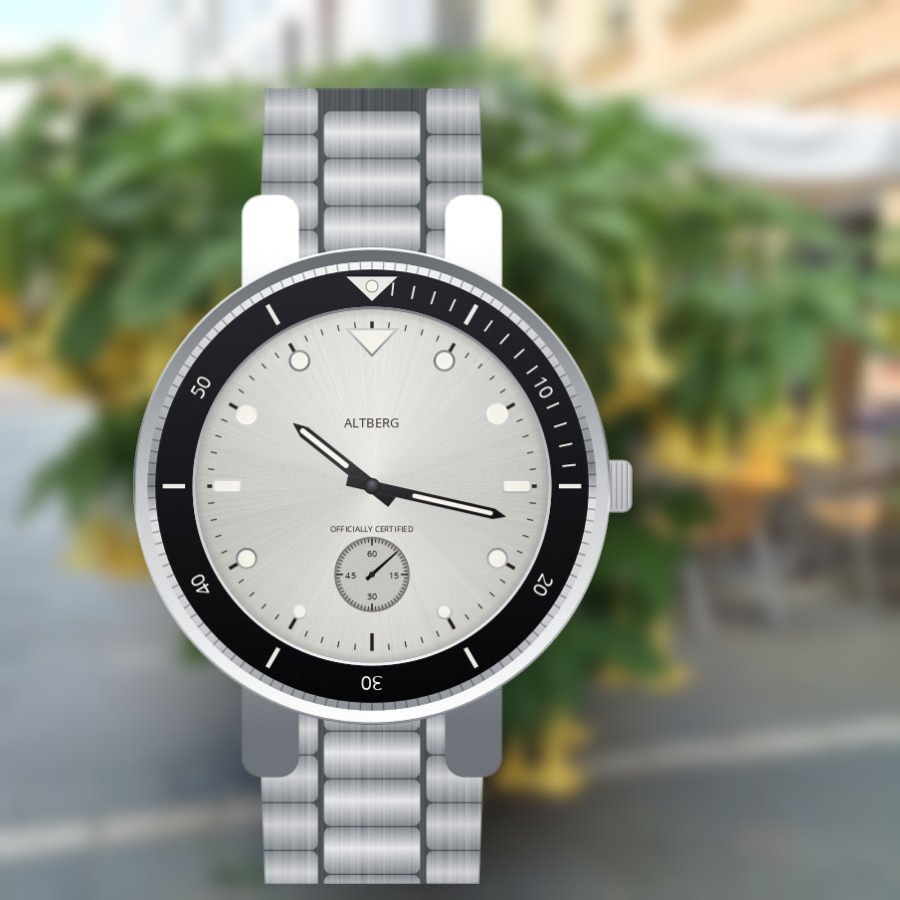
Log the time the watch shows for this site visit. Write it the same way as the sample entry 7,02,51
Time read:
10,17,08
